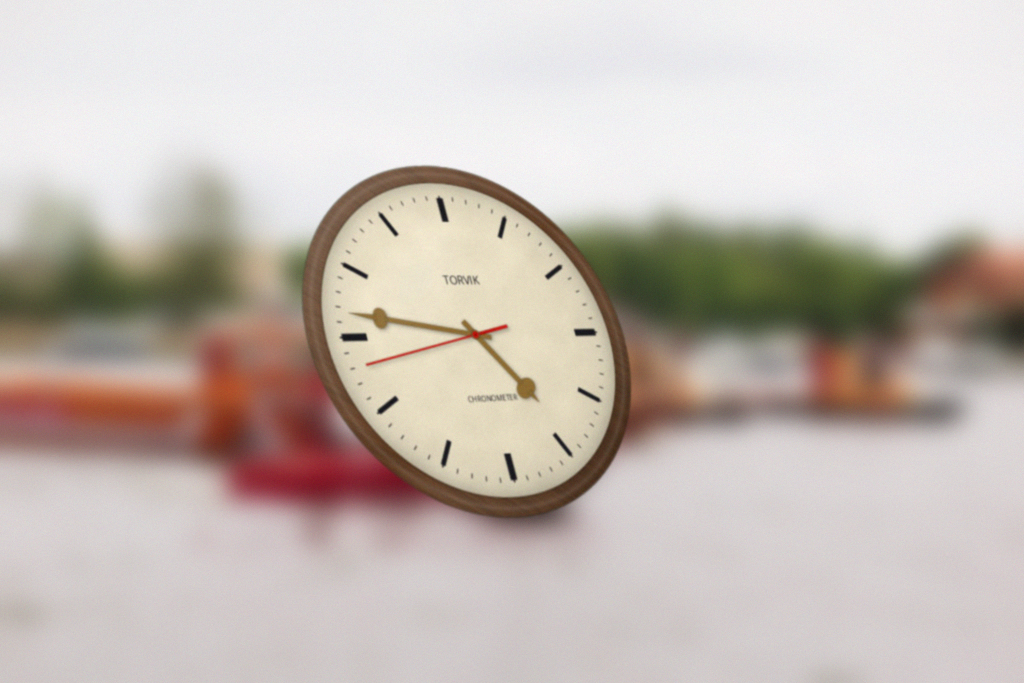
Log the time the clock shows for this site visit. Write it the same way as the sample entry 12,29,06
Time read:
4,46,43
